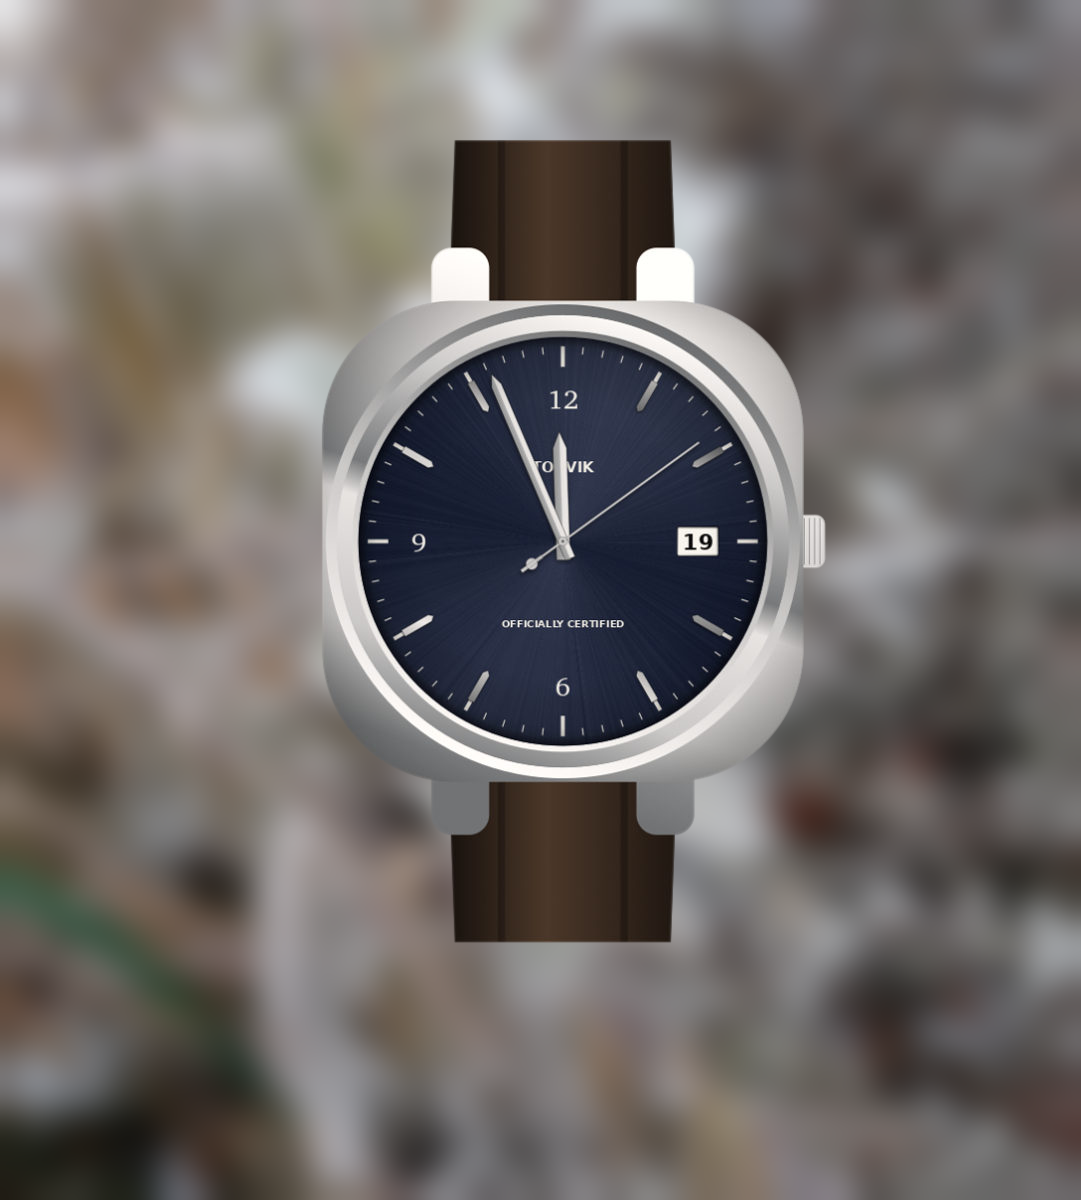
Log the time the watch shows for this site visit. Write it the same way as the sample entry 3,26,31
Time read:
11,56,09
